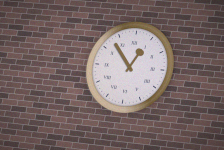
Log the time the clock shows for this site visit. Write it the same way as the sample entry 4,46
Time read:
12,53
